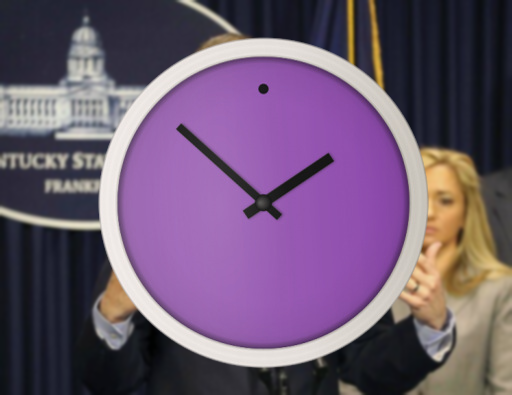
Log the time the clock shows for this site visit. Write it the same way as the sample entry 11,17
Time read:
1,52
